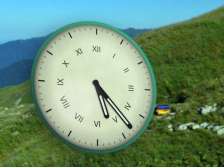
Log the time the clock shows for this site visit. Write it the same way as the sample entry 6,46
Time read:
5,23
